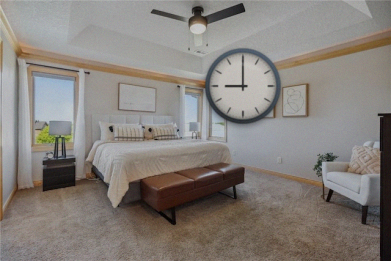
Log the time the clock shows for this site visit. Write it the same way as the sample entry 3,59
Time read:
9,00
